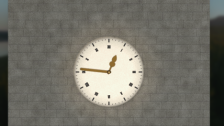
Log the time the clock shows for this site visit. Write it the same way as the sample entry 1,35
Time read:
12,46
